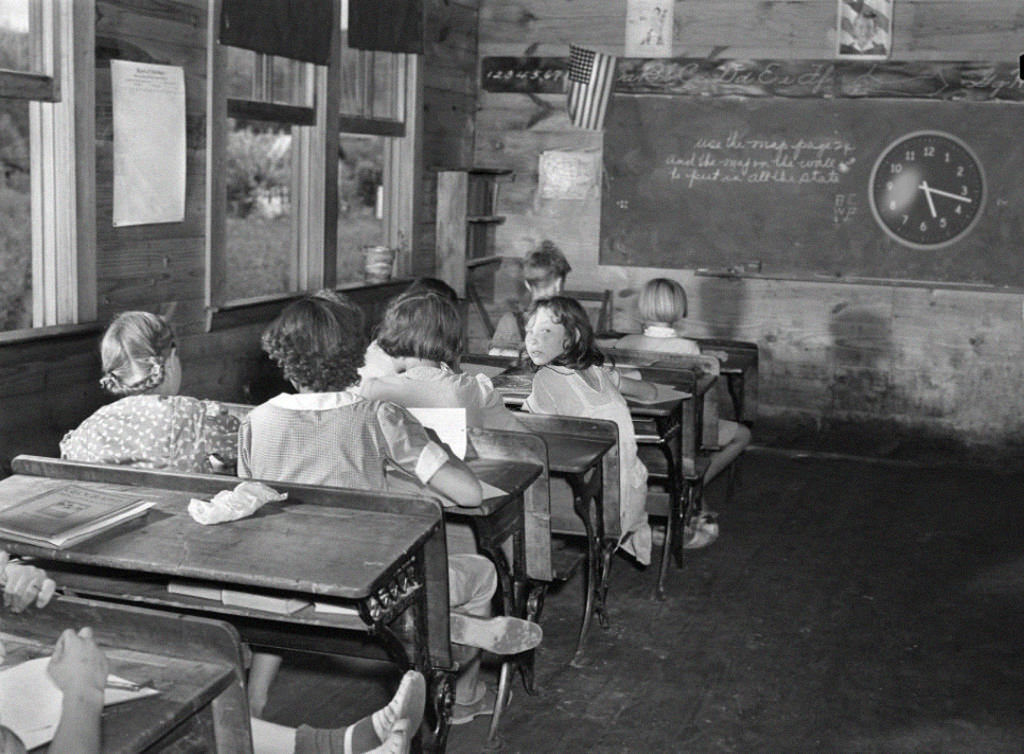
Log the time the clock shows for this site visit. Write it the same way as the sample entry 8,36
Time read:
5,17
